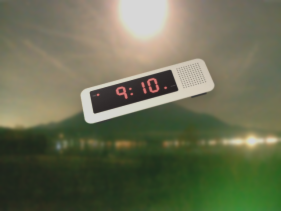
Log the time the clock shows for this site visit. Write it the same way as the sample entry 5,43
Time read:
9,10
